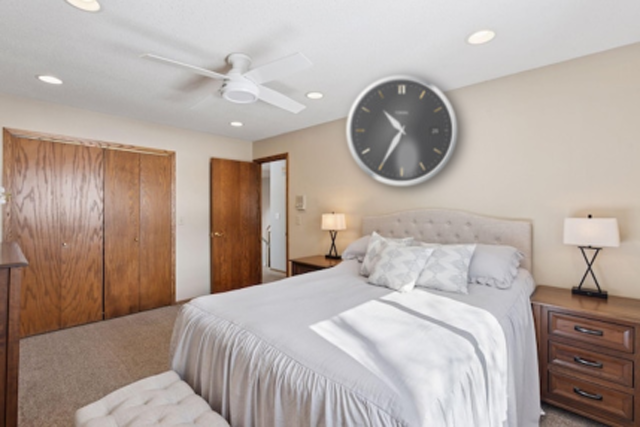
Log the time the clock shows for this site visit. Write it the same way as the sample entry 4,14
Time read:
10,35
